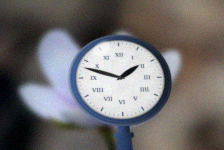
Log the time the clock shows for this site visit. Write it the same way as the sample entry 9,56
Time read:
1,48
